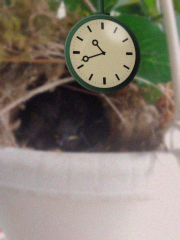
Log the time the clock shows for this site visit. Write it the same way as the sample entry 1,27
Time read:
10,42
